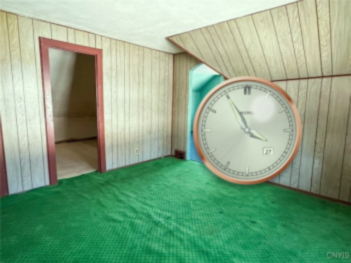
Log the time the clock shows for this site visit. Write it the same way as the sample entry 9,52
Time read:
3,55
